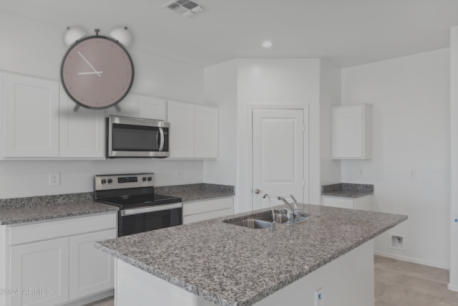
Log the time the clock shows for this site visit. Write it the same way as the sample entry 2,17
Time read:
8,53
